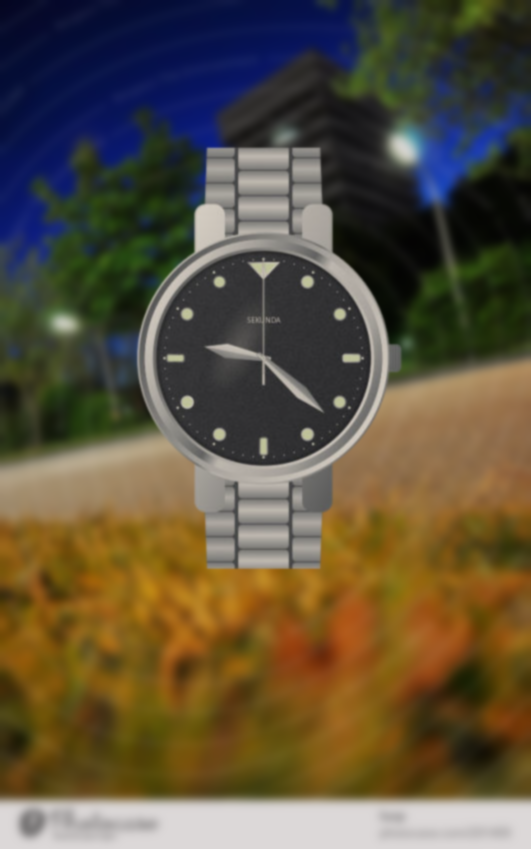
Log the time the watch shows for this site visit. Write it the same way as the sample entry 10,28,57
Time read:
9,22,00
